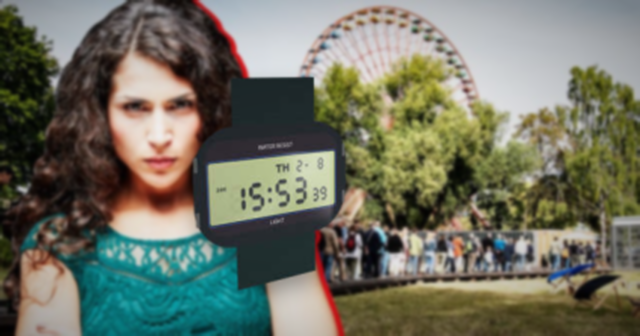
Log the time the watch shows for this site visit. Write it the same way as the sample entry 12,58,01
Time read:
15,53,39
